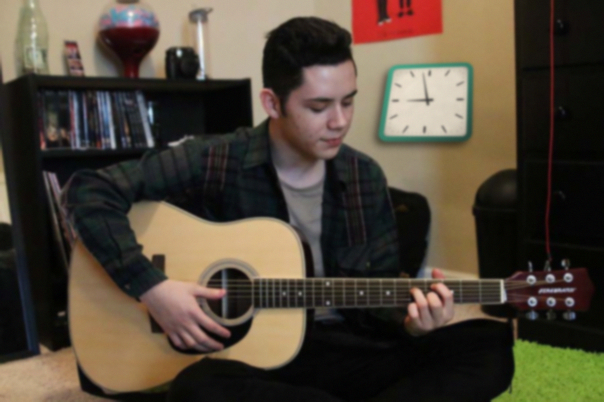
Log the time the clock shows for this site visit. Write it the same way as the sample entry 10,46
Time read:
8,58
